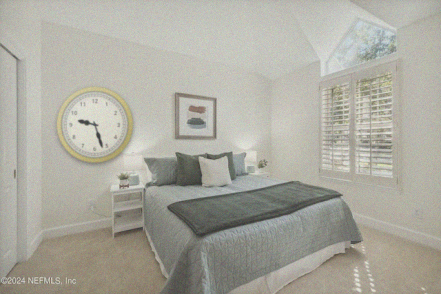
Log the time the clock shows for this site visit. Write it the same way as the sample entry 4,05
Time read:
9,27
